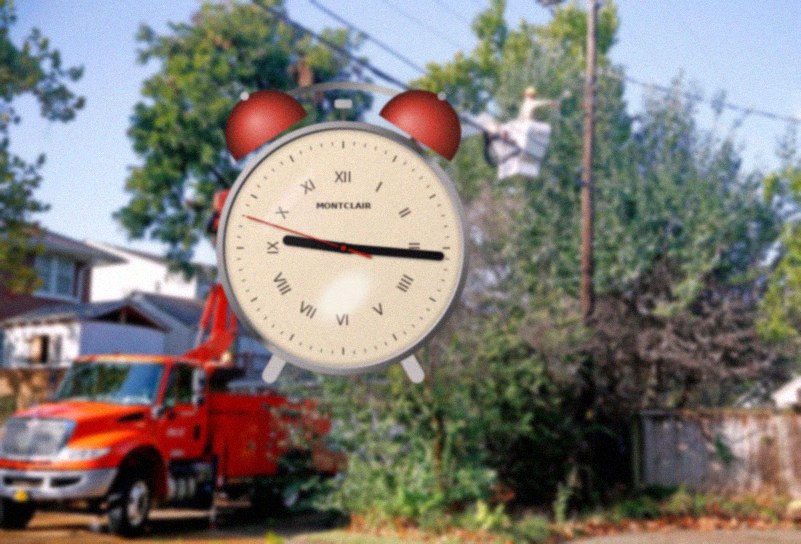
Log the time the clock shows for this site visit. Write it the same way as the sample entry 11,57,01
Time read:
9,15,48
